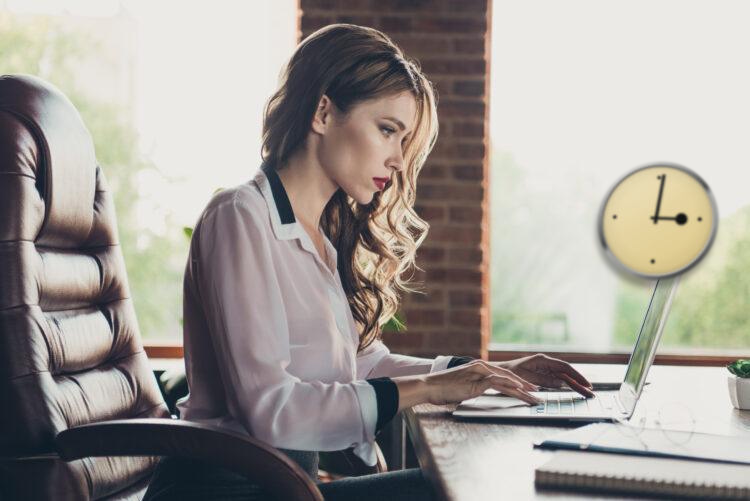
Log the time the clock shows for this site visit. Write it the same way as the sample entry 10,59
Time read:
3,01
